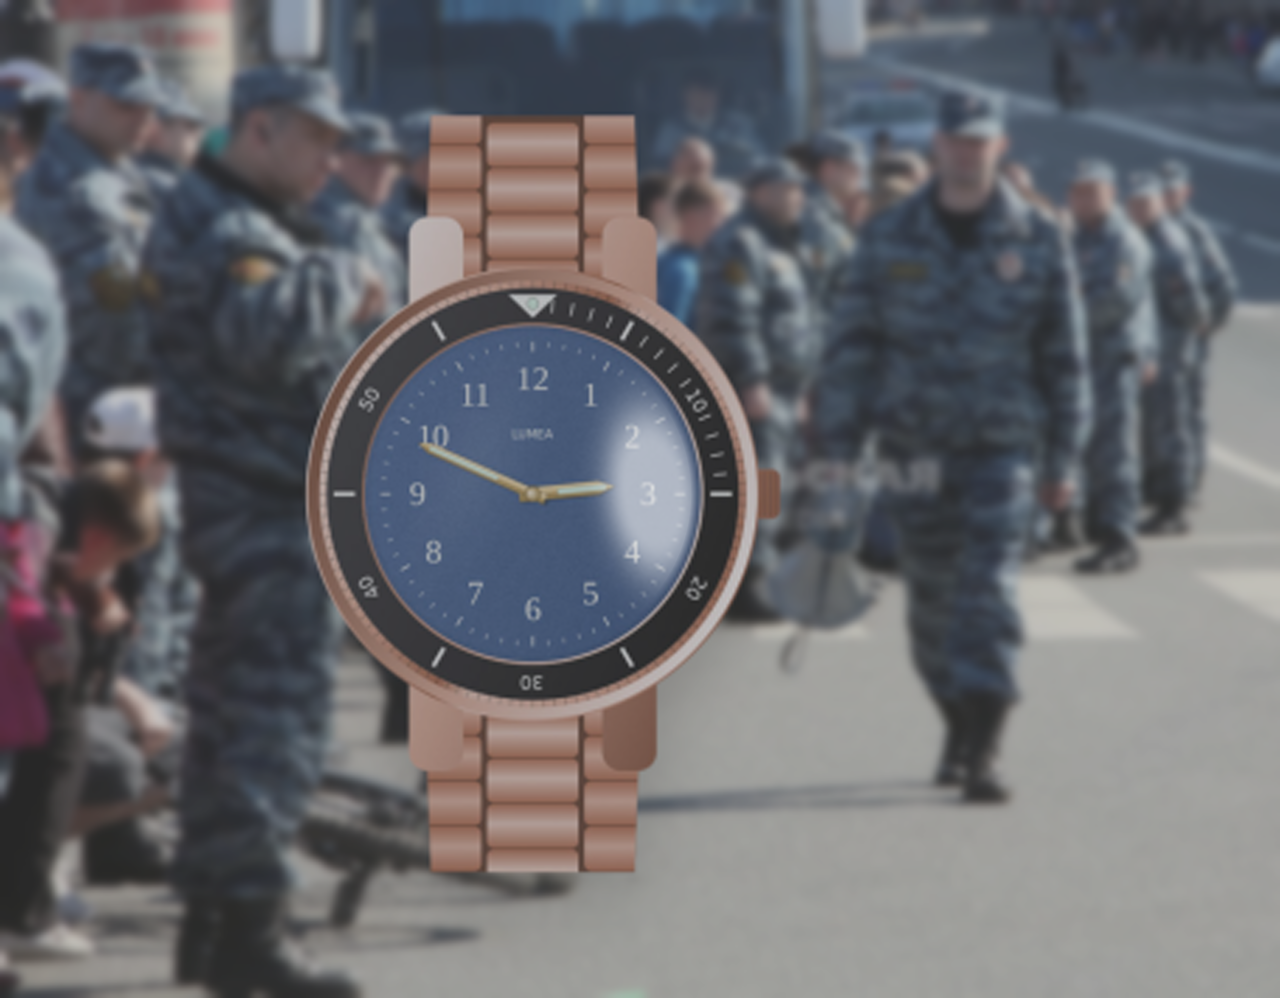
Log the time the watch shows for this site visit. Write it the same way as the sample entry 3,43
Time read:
2,49
